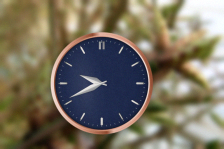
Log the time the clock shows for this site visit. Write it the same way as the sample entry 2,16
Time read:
9,41
